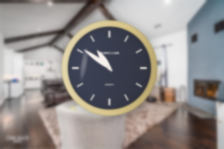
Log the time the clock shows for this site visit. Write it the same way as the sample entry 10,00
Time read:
10,51
